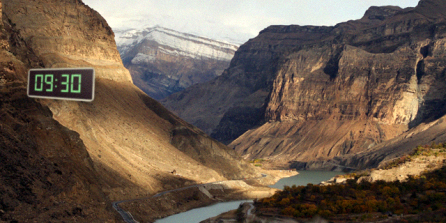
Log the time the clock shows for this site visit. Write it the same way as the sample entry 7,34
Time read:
9,30
